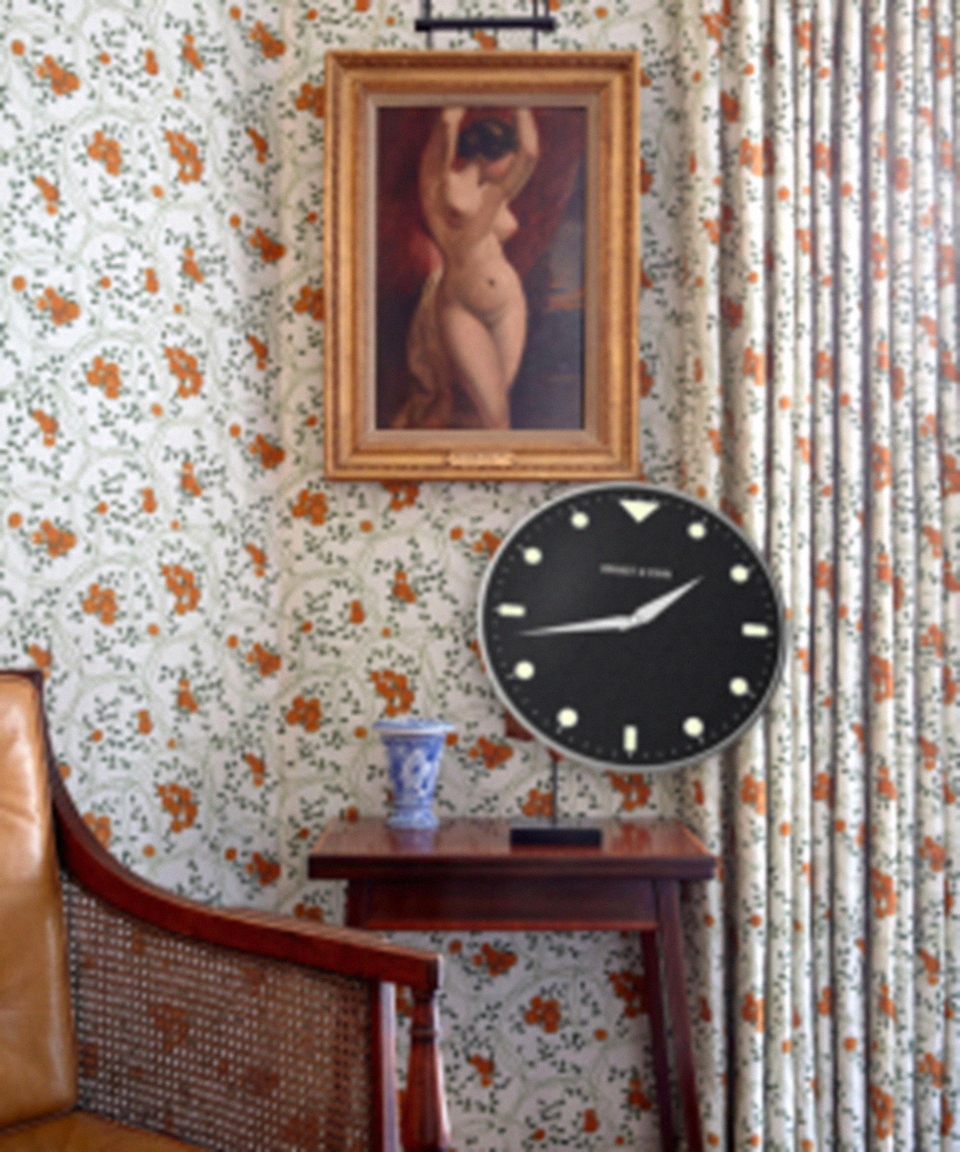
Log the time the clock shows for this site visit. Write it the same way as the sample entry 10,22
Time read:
1,43
